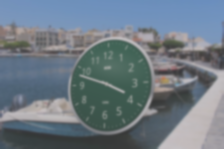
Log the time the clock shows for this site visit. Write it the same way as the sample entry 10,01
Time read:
3,48
